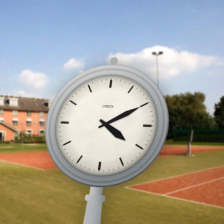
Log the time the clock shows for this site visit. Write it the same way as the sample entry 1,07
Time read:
4,10
